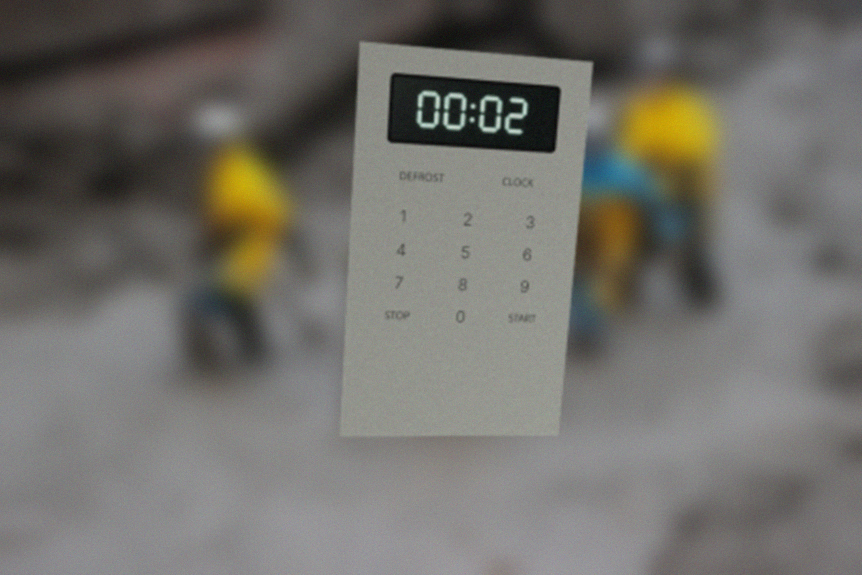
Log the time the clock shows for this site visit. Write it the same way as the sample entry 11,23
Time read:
0,02
